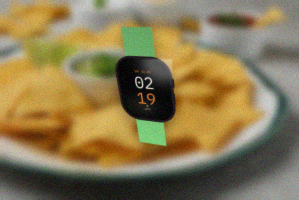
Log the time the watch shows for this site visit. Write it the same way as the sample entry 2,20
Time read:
2,19
